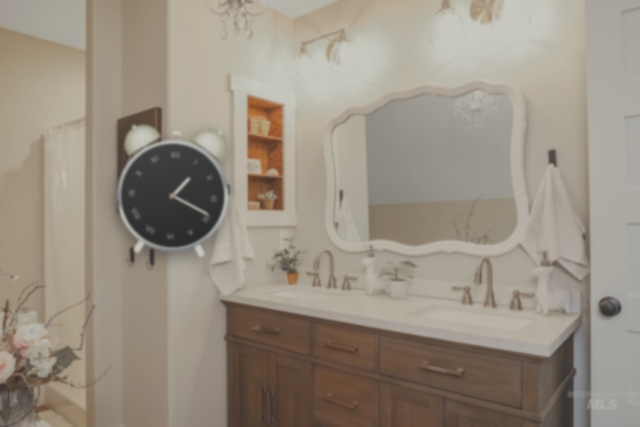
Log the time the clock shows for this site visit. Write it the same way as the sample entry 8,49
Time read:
1,19
